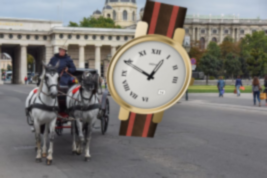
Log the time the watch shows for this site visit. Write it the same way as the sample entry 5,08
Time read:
12,49
